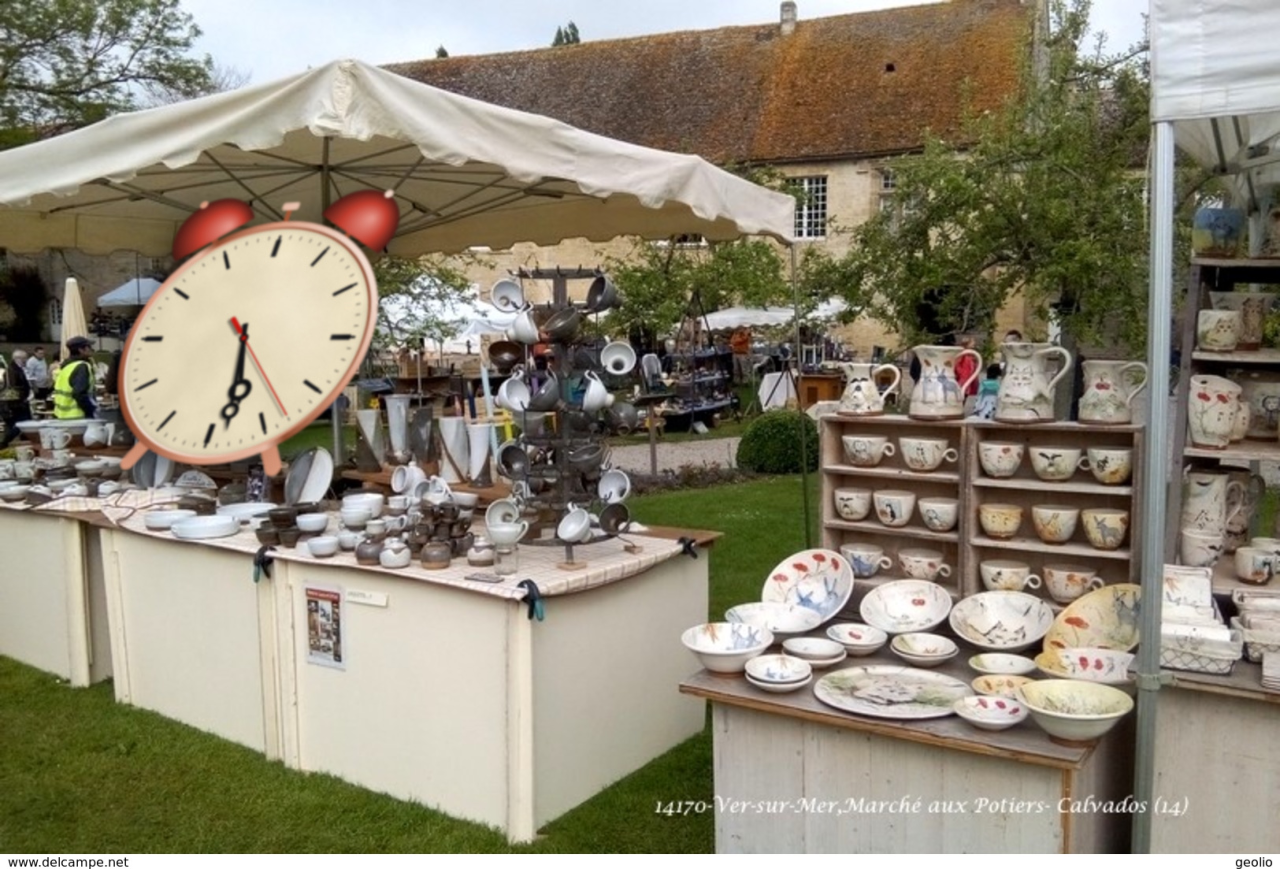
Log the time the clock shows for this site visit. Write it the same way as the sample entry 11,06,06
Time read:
5,28,23
